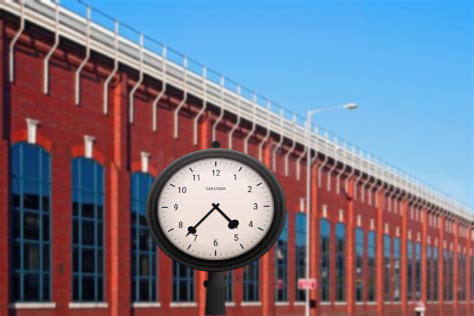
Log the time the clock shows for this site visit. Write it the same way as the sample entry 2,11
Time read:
4,37
